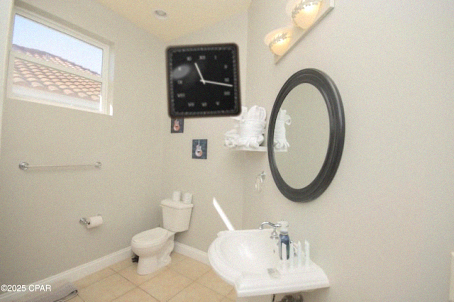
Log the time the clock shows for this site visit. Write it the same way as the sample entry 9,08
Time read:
11,17
